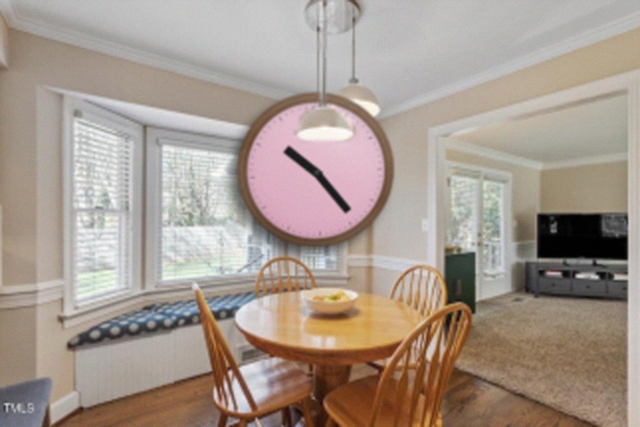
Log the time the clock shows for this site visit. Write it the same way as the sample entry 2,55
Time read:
10,24
